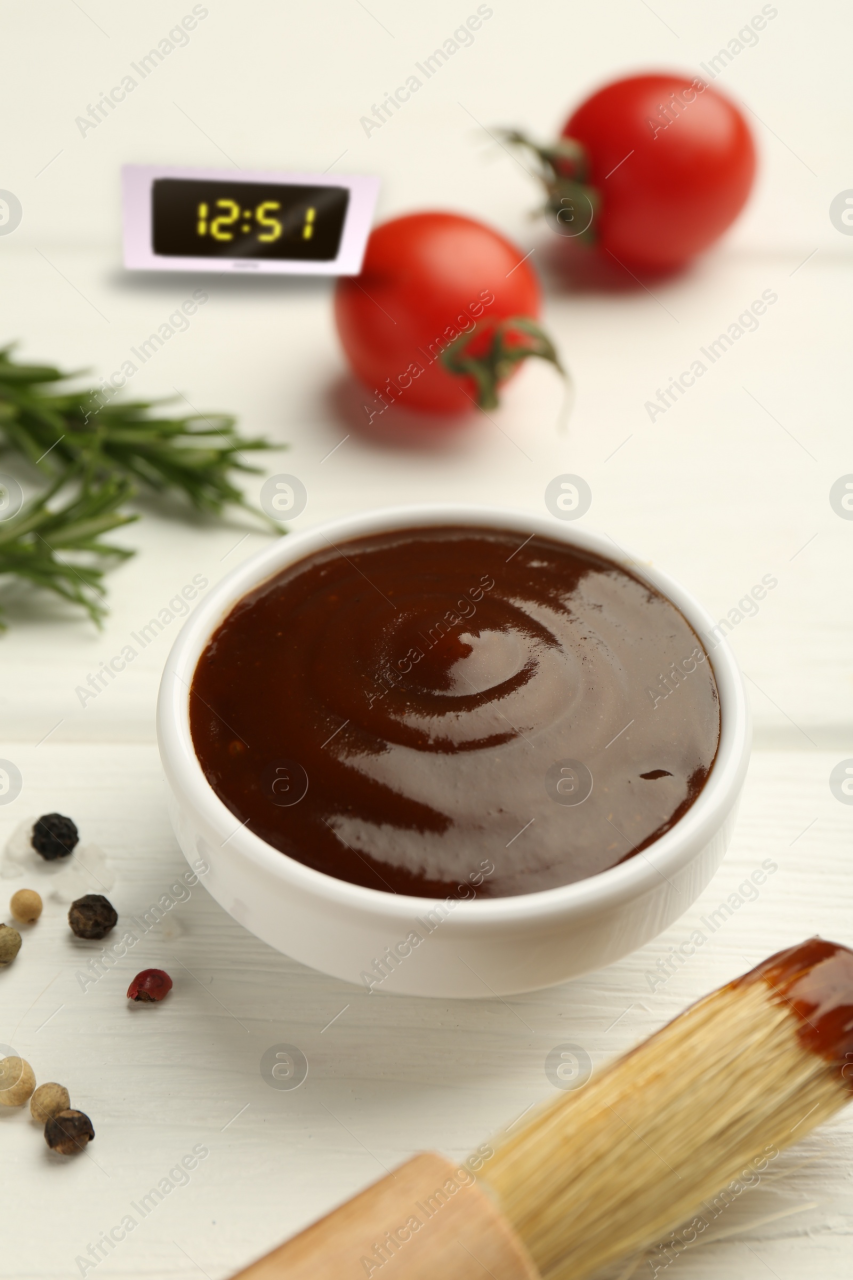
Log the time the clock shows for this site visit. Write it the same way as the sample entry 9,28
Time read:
12,51
